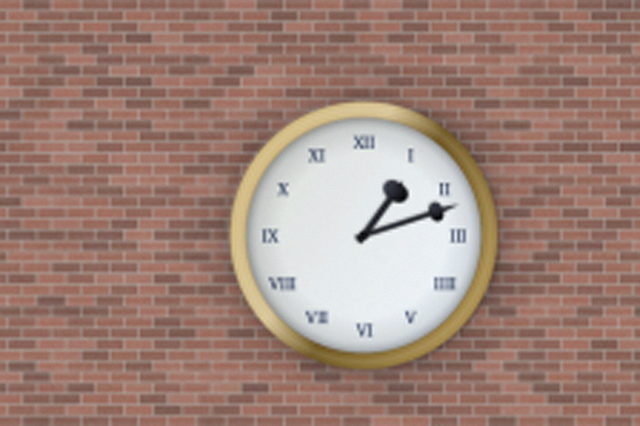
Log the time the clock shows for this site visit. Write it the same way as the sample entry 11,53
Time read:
1,12
